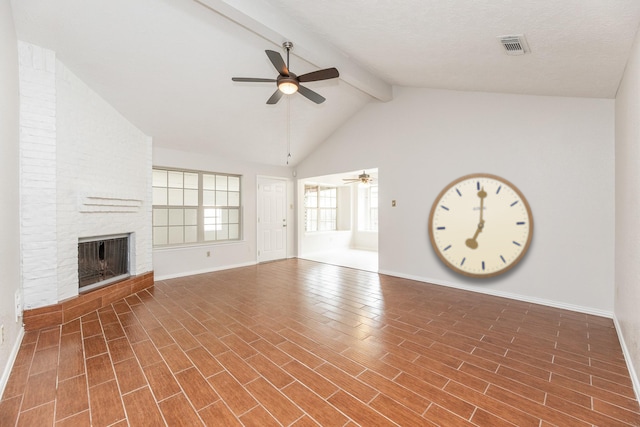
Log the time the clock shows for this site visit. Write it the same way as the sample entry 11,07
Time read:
7,01
